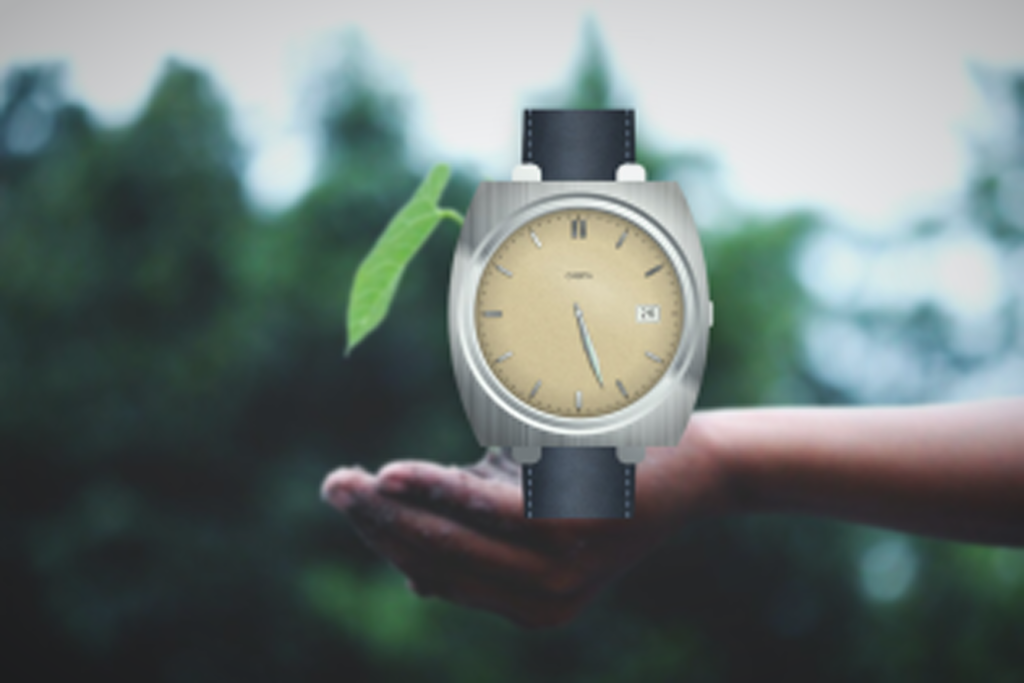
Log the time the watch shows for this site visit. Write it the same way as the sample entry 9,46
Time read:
5,27
